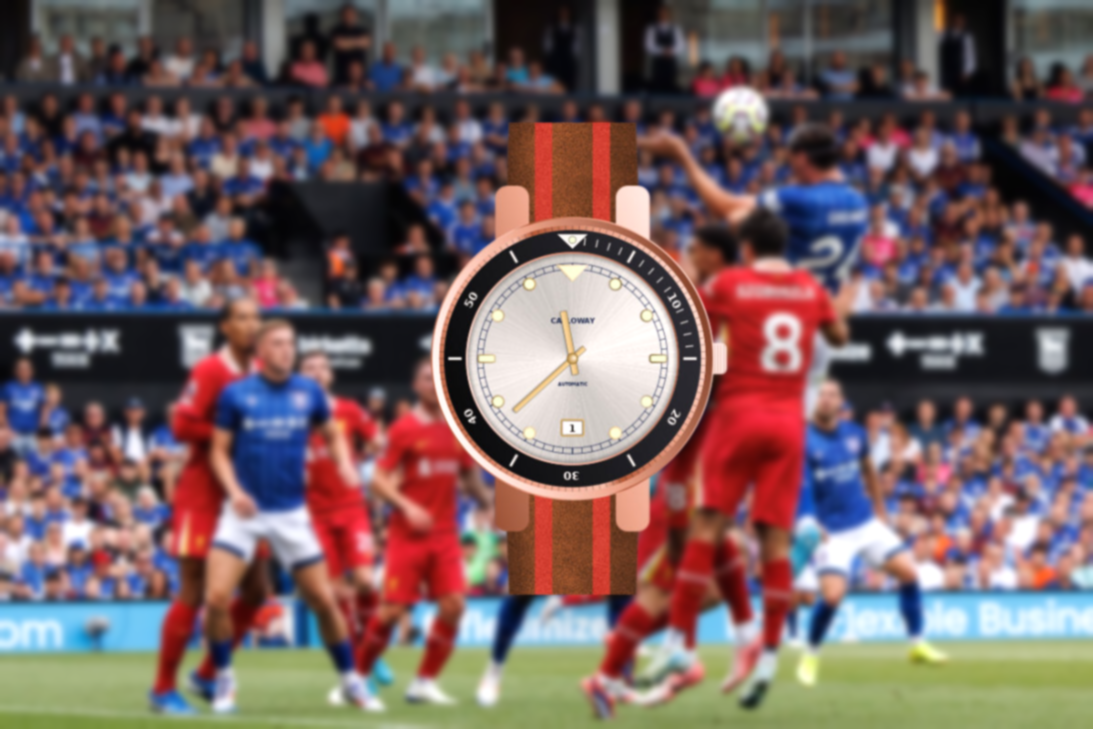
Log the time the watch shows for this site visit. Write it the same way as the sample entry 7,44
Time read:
11,38
